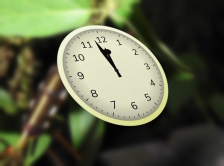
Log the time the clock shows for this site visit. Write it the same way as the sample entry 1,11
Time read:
11,58
